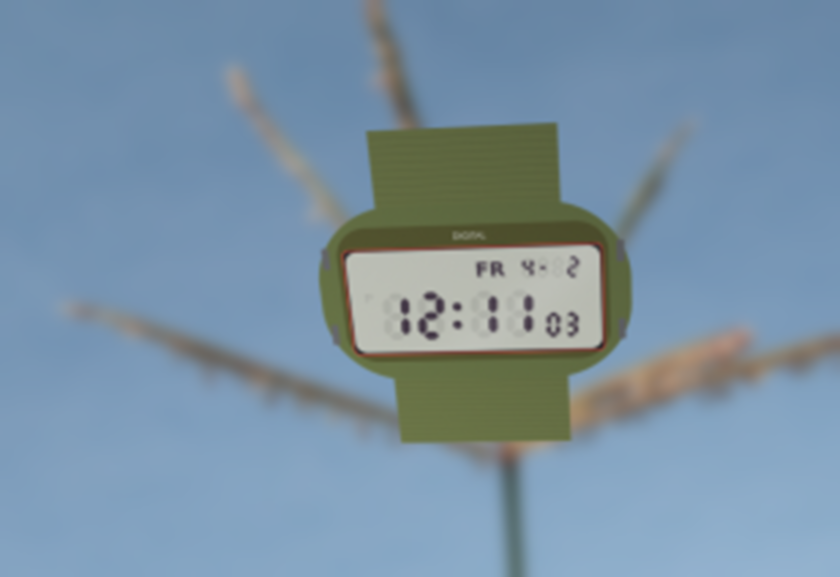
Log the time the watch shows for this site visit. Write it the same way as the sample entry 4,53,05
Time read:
12,11,03
